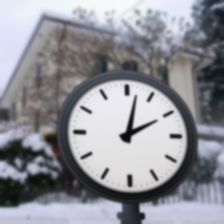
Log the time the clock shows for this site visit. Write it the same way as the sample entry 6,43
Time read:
2,02
